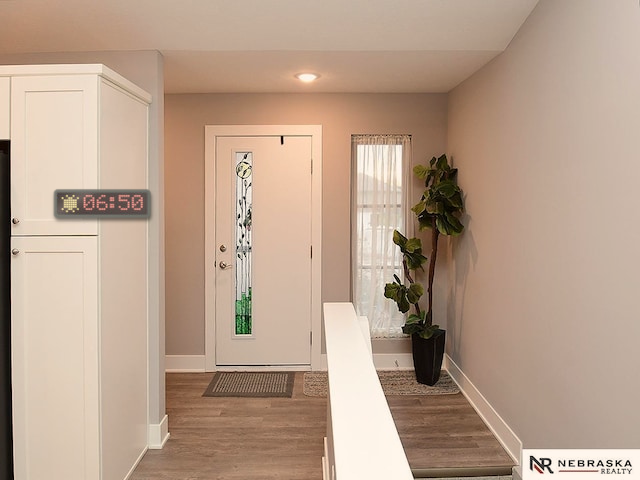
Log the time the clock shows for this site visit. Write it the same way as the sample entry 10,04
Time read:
6,50
